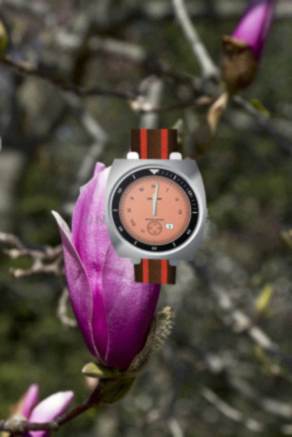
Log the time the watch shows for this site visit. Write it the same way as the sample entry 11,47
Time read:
12,01
